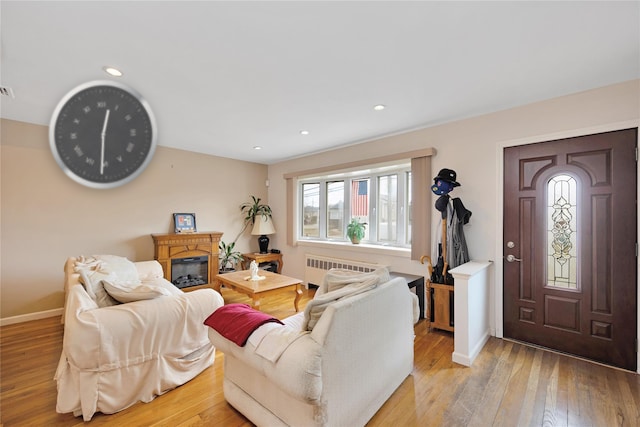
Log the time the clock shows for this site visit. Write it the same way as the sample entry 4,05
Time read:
12,31
